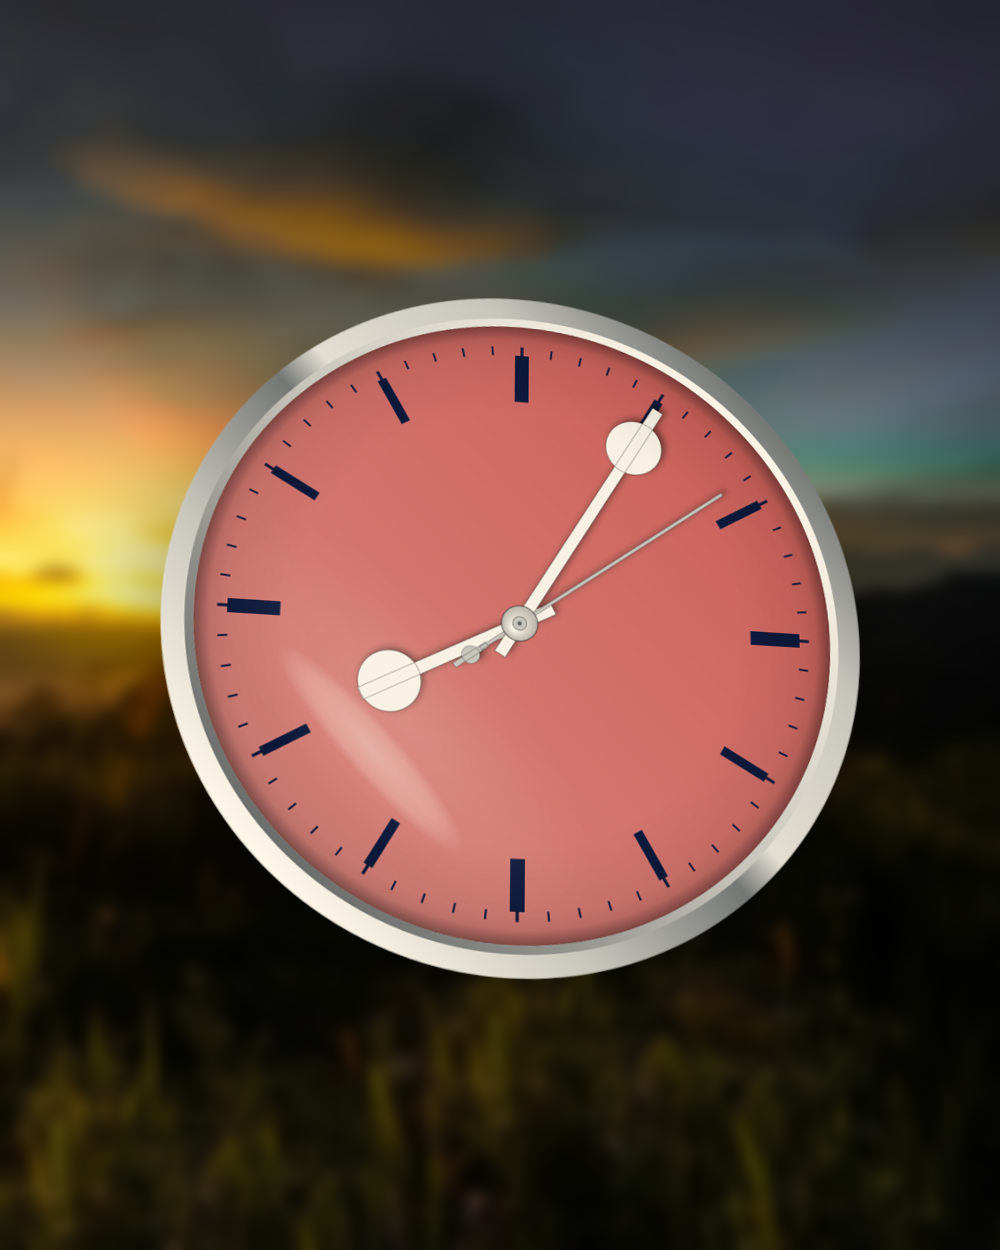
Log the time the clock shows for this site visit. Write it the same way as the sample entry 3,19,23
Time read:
8,05,09
